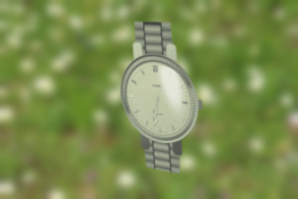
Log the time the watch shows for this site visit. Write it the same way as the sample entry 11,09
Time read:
6,32
